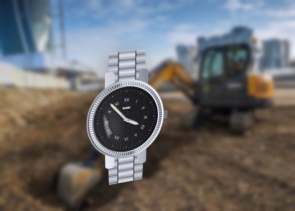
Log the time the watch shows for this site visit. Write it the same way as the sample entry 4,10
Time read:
3,53
